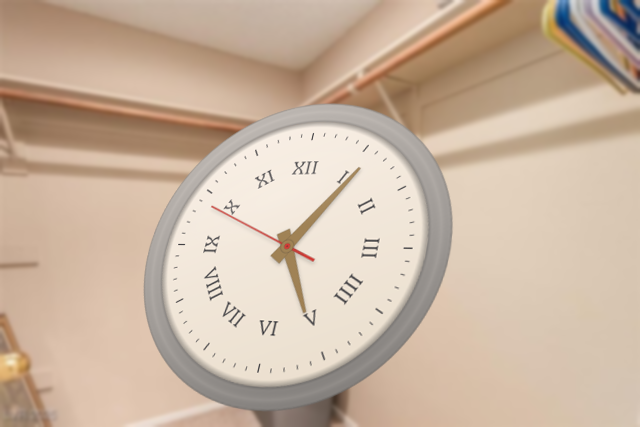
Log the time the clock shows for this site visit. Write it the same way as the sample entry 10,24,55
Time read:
5,05,49
